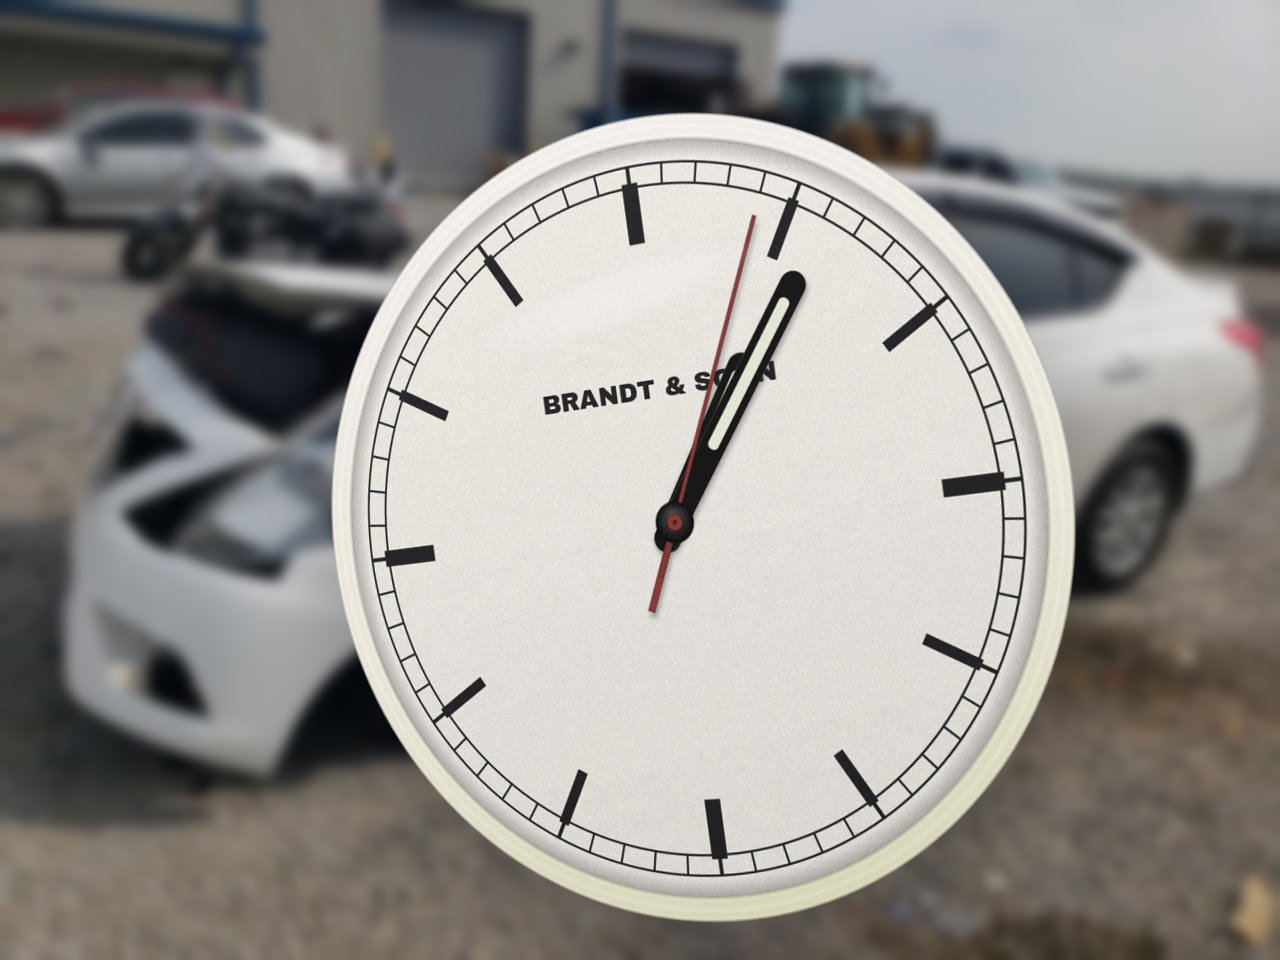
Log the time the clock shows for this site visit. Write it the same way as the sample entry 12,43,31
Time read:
1,06,04
